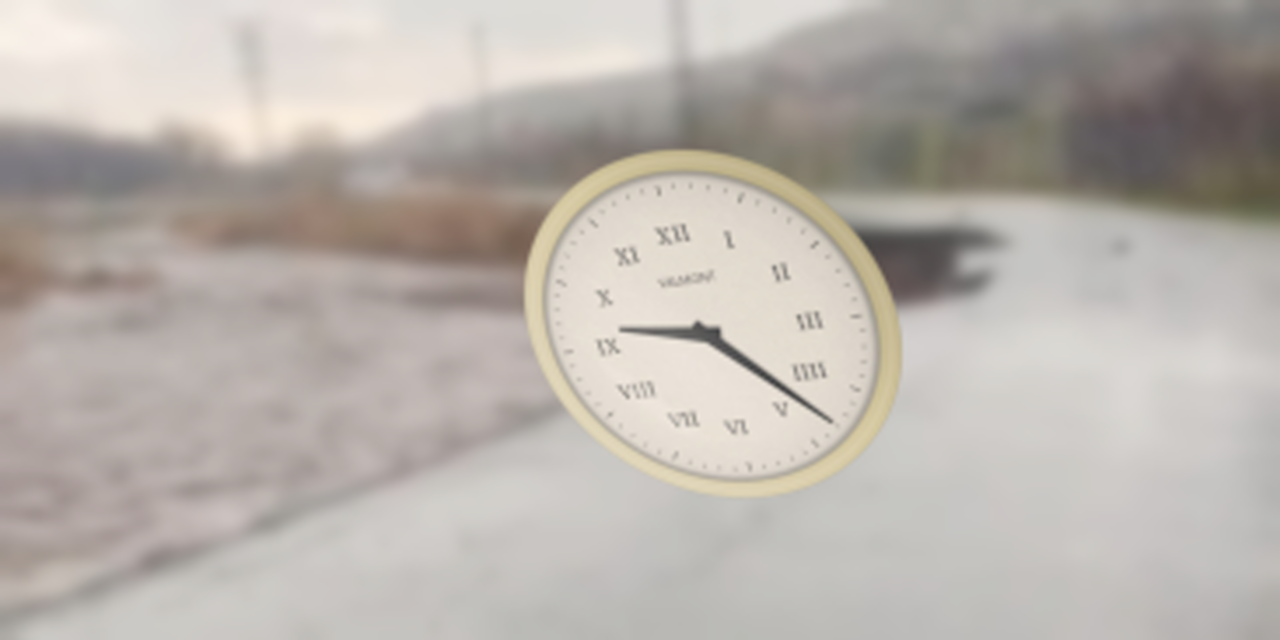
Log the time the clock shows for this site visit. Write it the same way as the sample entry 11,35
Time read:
9,23
